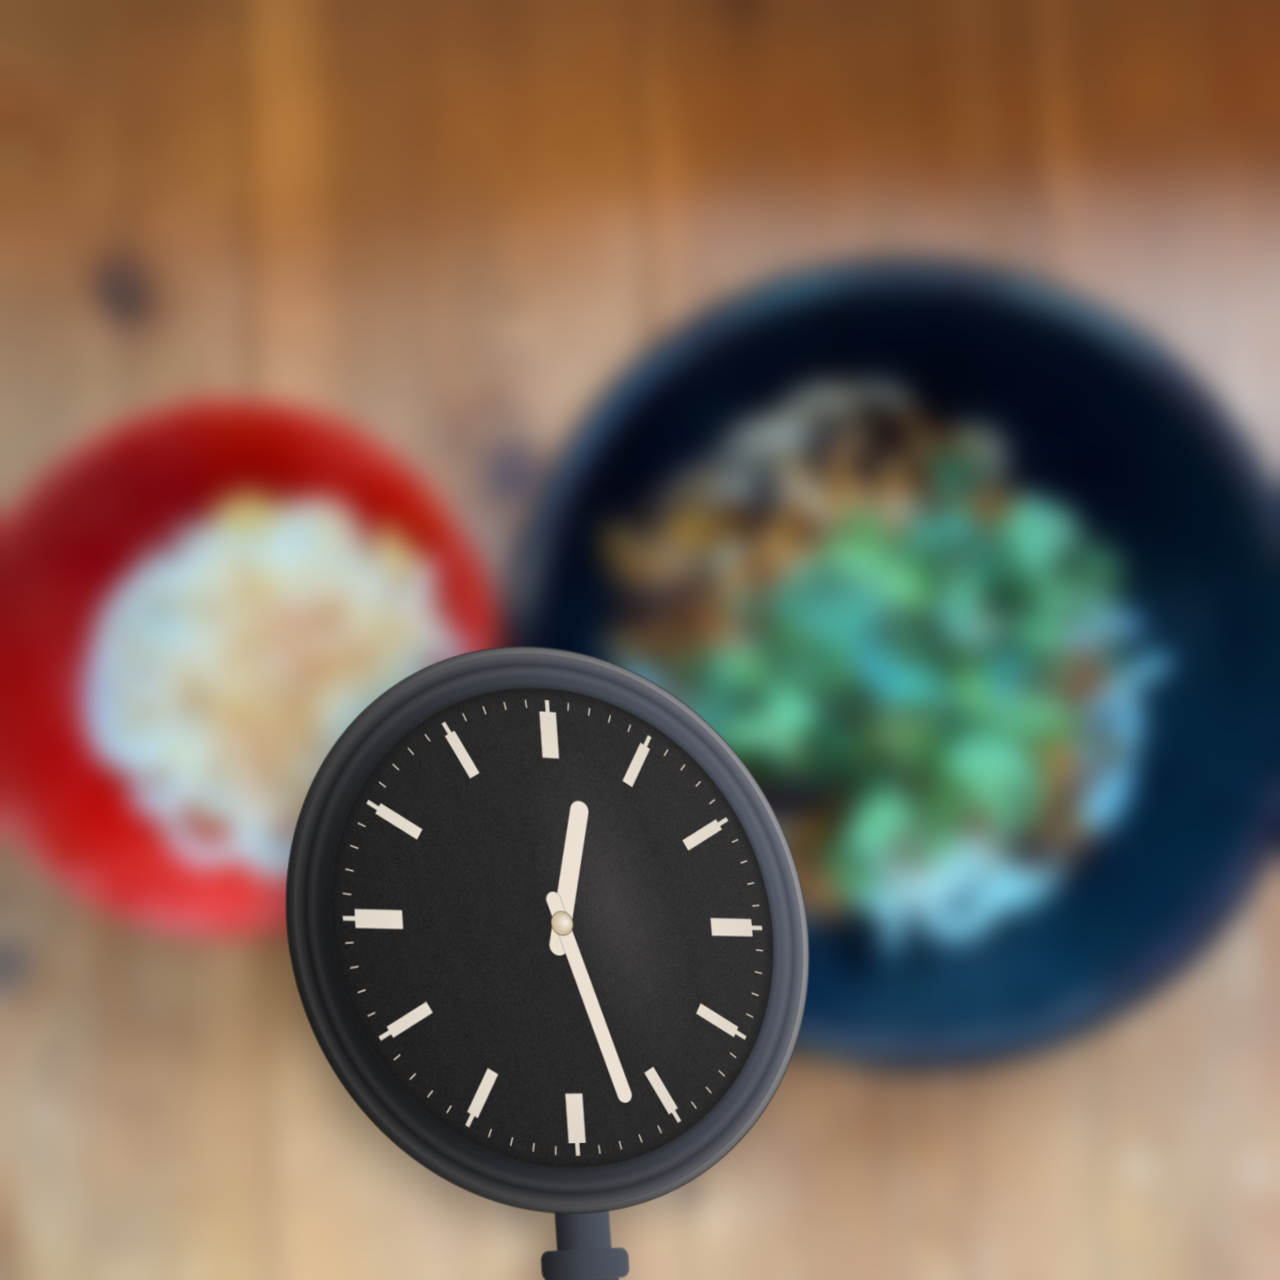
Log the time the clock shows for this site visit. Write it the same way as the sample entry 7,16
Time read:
12,27
